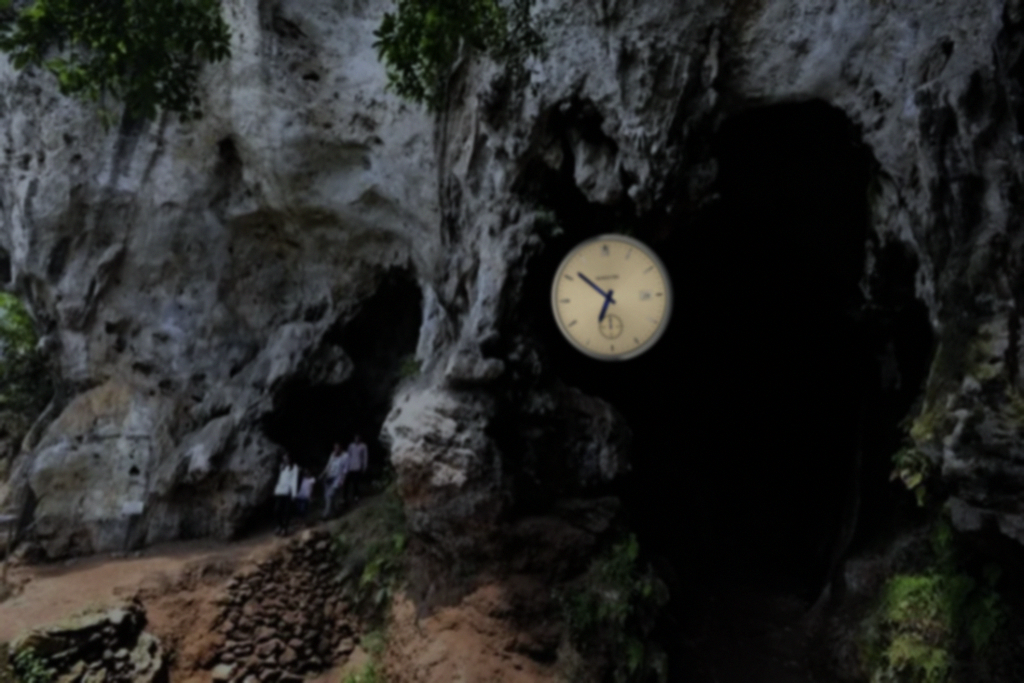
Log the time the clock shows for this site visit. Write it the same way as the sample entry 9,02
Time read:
6,52
